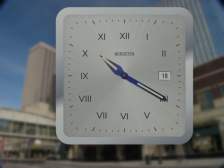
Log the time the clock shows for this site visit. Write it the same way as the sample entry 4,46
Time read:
10,20
